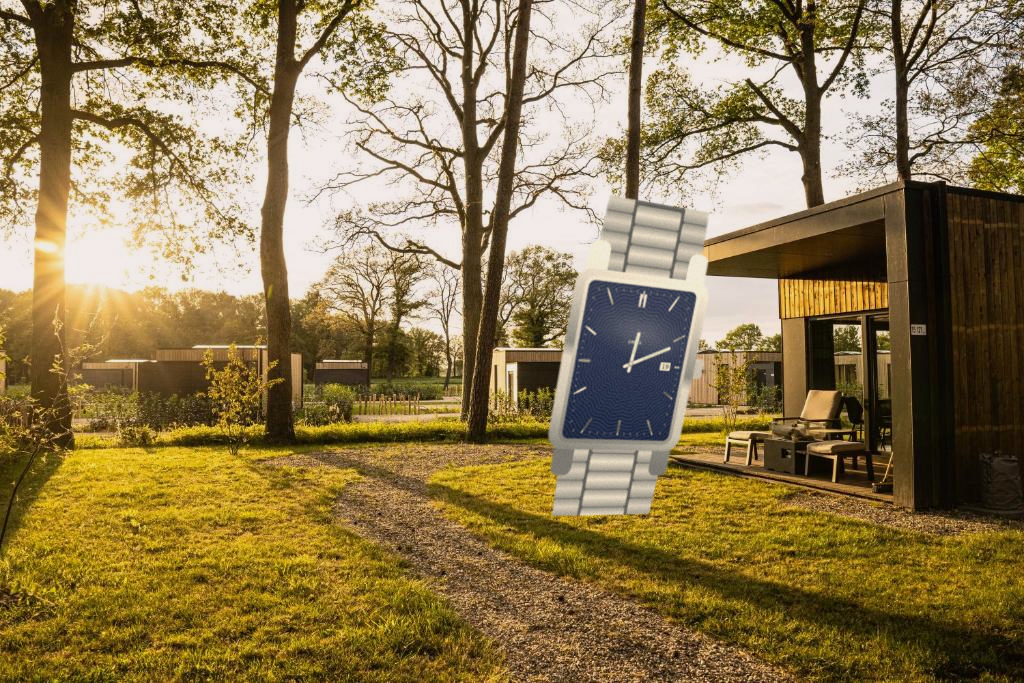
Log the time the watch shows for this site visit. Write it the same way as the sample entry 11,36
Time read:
12,11
